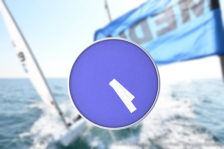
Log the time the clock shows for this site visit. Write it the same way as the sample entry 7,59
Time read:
4,24
